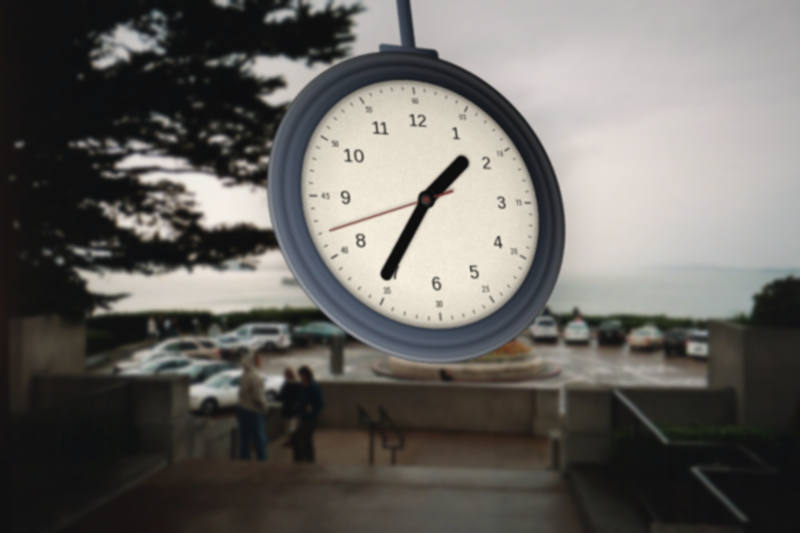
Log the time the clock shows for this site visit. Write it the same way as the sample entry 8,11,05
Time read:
1,35,42
